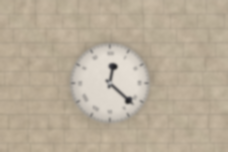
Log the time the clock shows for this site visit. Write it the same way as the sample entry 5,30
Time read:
12,22
